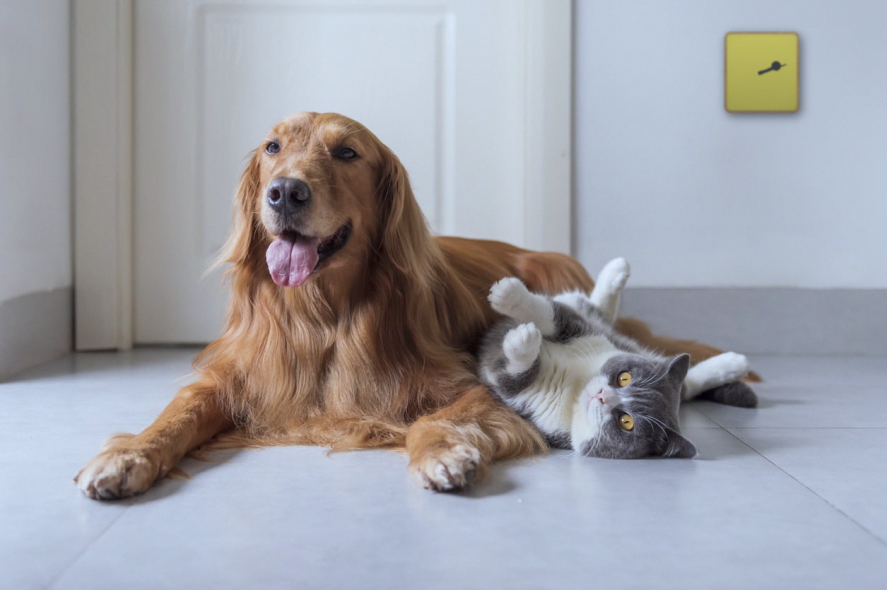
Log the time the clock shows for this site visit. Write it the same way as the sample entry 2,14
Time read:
2,12
